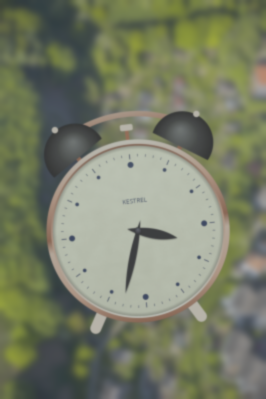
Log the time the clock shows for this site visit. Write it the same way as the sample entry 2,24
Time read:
3,33
